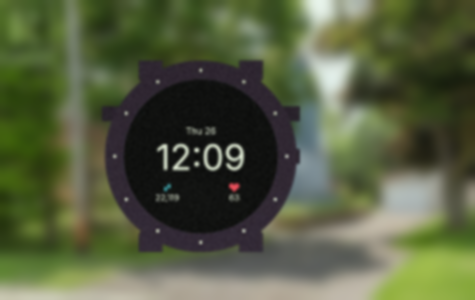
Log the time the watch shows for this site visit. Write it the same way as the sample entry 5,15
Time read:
12,09
